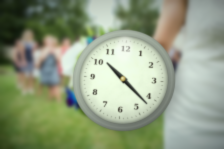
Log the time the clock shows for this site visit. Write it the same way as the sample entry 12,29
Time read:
10,22
